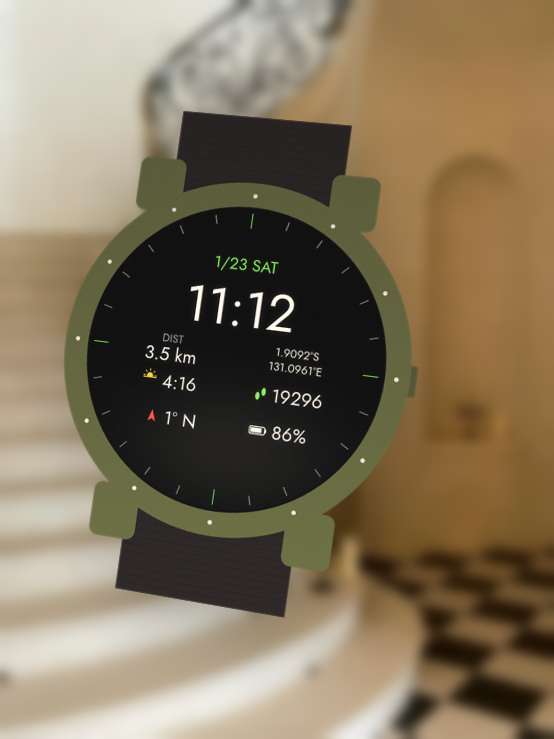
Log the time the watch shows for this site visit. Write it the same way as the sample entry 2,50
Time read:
11,12
